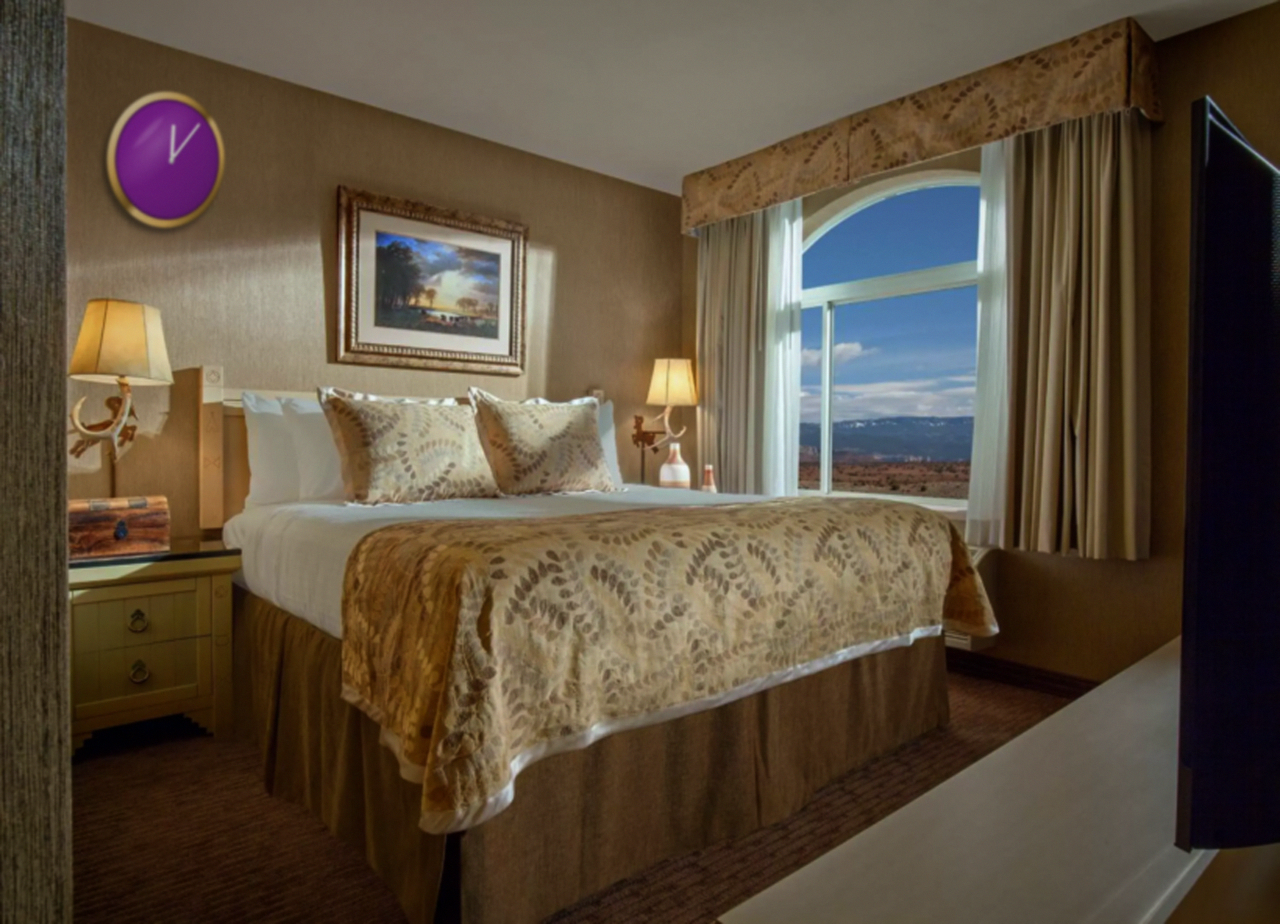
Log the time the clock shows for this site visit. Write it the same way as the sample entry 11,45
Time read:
12,07
